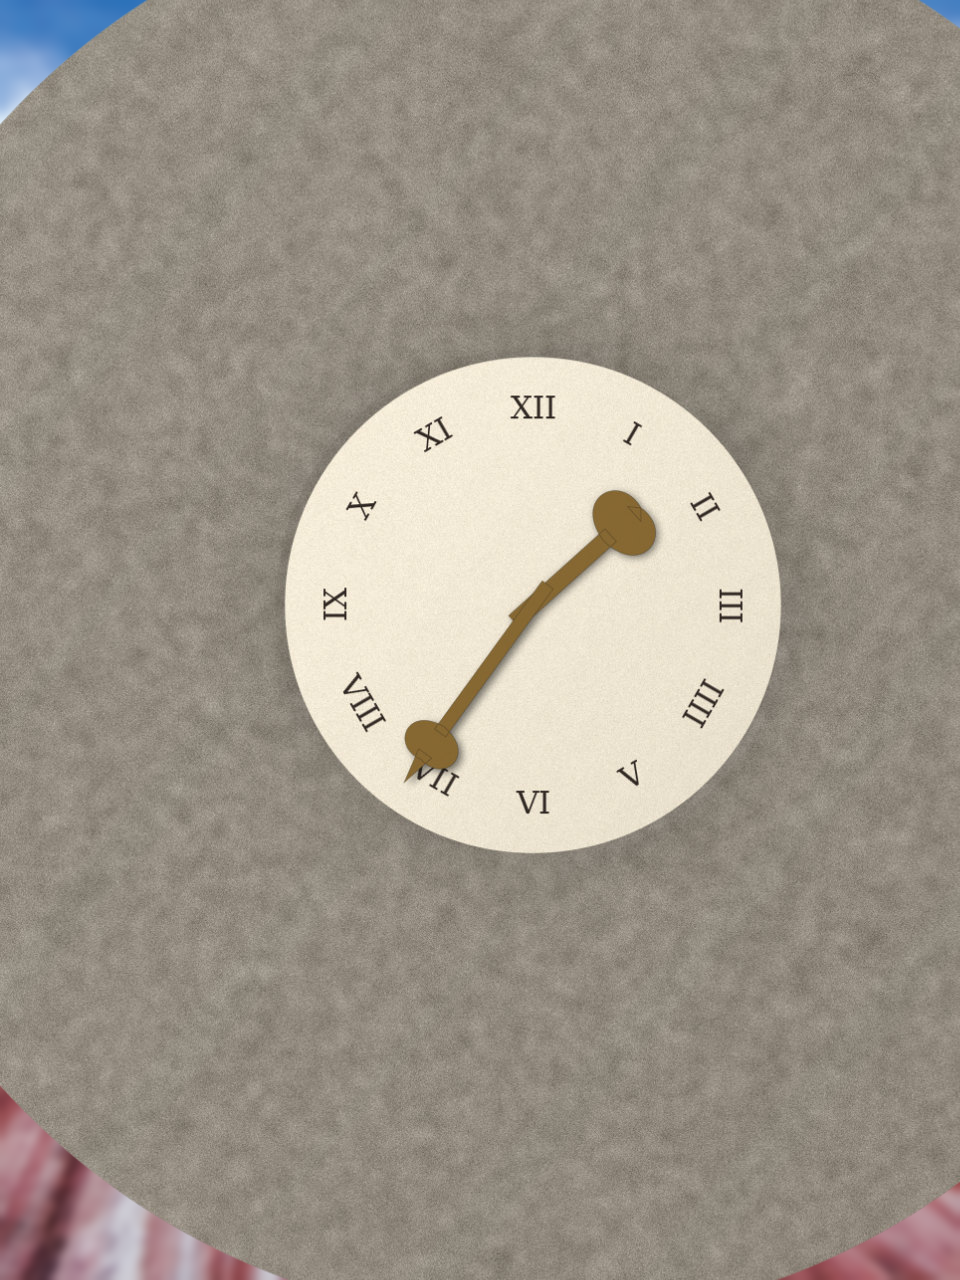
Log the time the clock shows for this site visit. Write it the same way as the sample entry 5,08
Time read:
1,36
